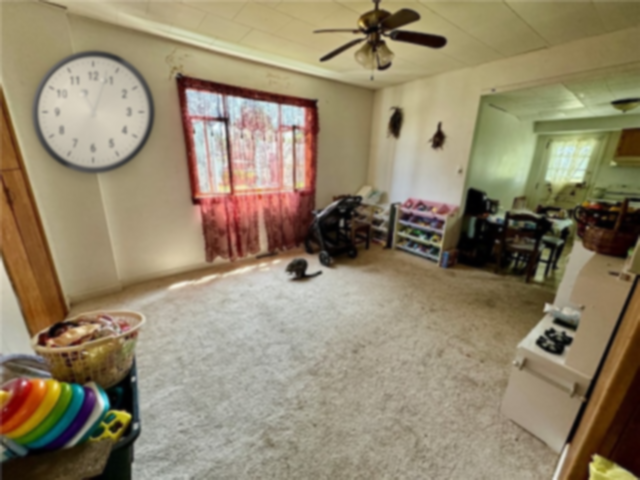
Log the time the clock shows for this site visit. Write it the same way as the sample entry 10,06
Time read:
11,03
